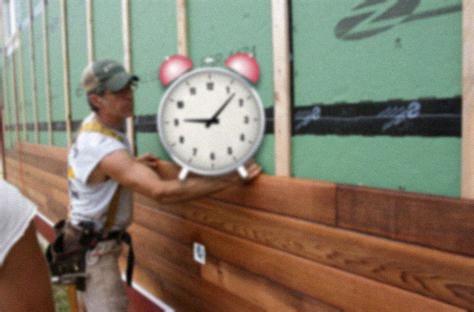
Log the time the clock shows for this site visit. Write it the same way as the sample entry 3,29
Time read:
9,07
